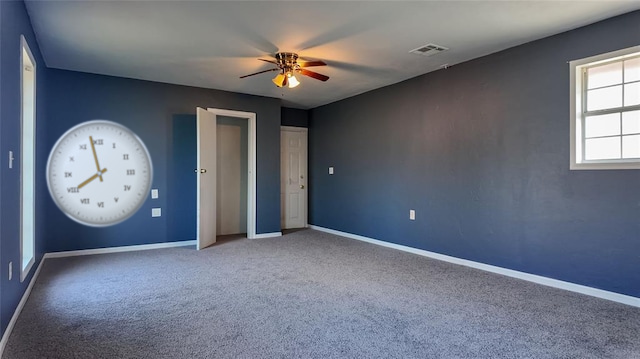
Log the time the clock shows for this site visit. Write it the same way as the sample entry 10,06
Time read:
7,58
